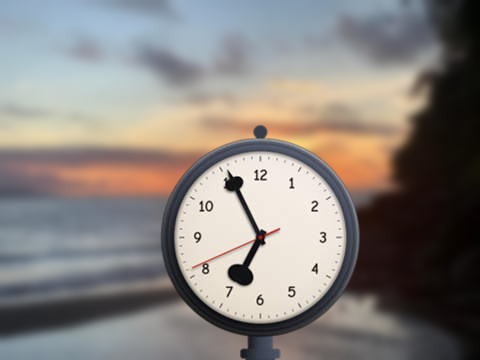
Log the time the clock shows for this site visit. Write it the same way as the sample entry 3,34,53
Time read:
6,55,41
